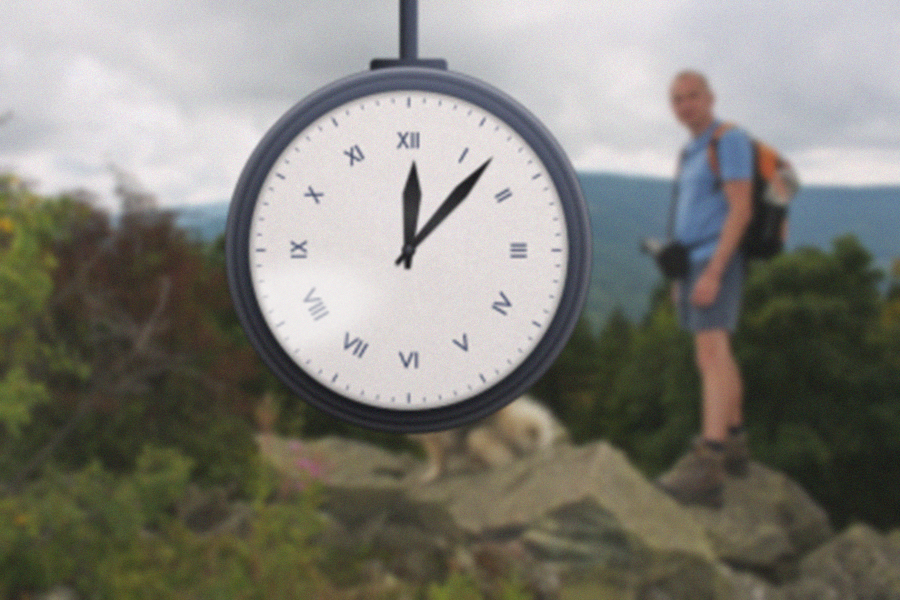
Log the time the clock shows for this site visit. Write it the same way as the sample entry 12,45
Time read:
12,07
